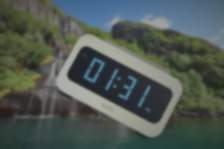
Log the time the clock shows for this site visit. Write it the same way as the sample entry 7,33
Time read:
1,31
